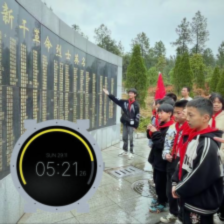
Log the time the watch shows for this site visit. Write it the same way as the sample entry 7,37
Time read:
5,21
